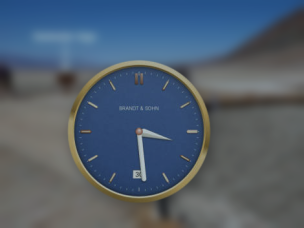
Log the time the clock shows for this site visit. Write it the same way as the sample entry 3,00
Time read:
3,29
